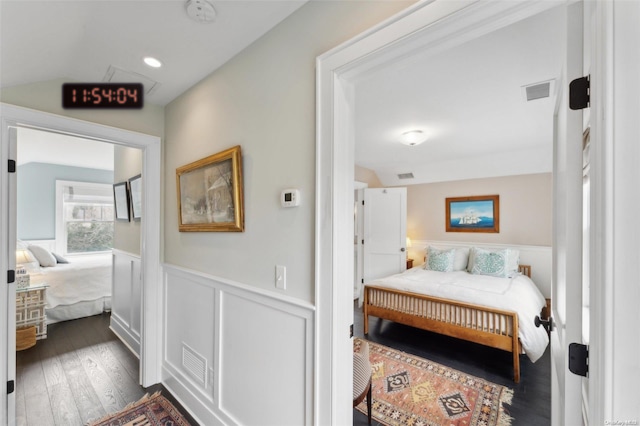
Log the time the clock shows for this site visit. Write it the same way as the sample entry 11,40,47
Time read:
11,54,04
